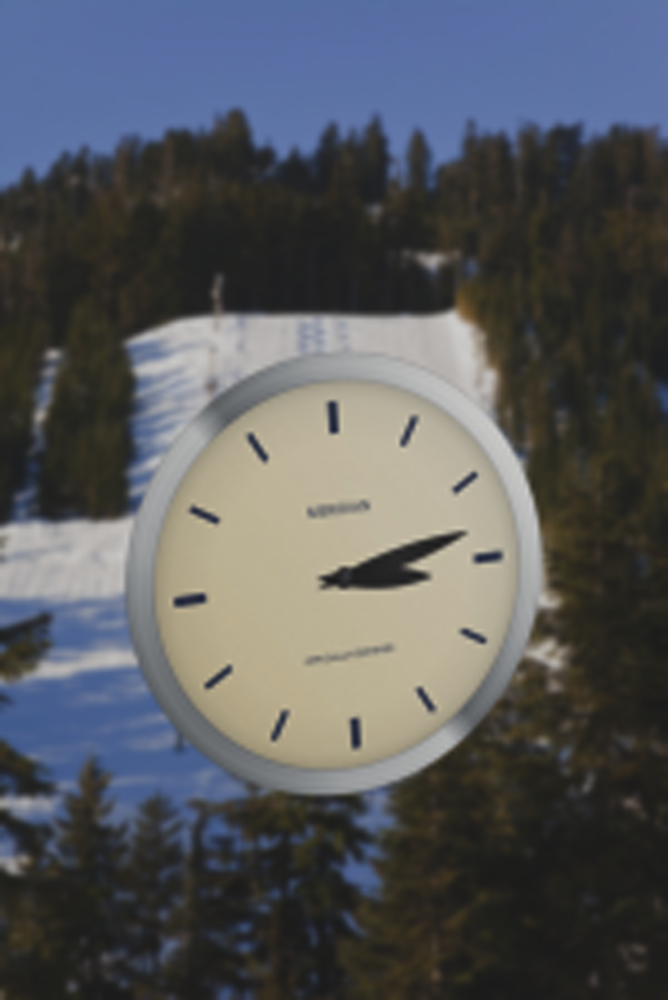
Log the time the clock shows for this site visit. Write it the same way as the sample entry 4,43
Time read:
3,13
